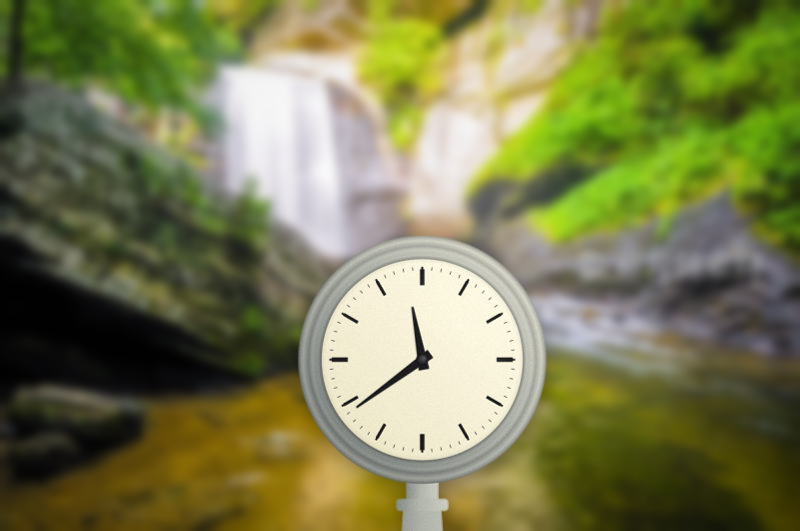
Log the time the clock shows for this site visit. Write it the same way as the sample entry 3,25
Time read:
11,39
